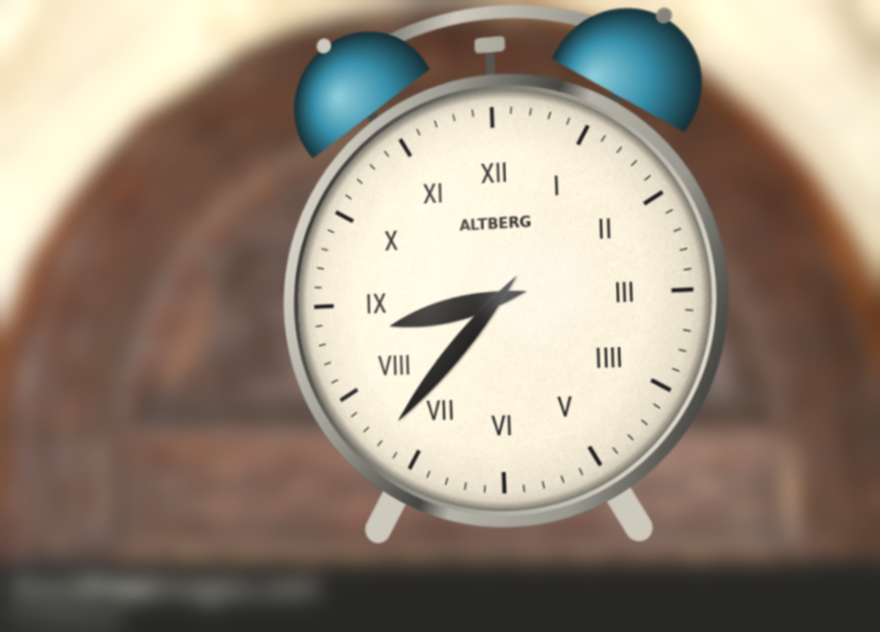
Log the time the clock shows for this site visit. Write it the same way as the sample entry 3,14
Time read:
8,37
